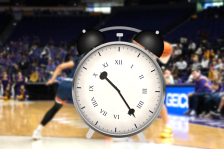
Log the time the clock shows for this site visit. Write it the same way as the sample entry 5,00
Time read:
10,24
